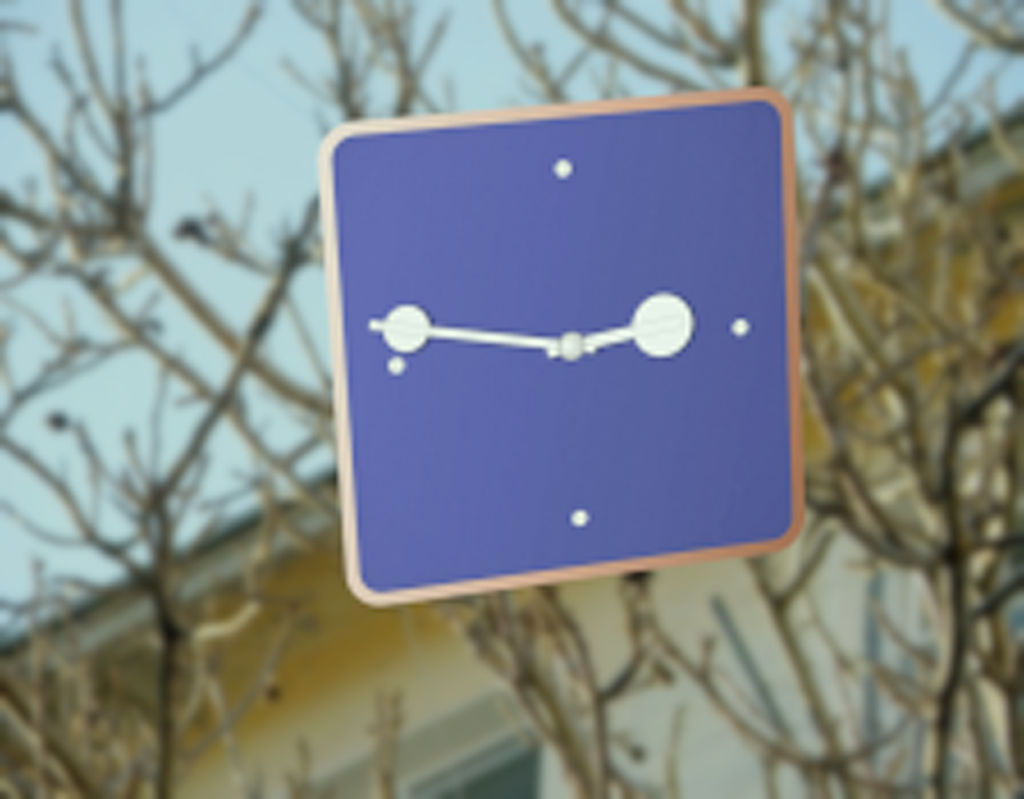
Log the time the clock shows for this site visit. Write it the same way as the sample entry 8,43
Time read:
2,47
